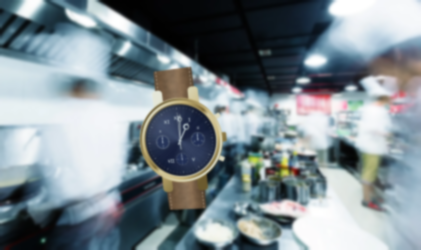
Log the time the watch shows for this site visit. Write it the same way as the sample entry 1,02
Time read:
1,01
